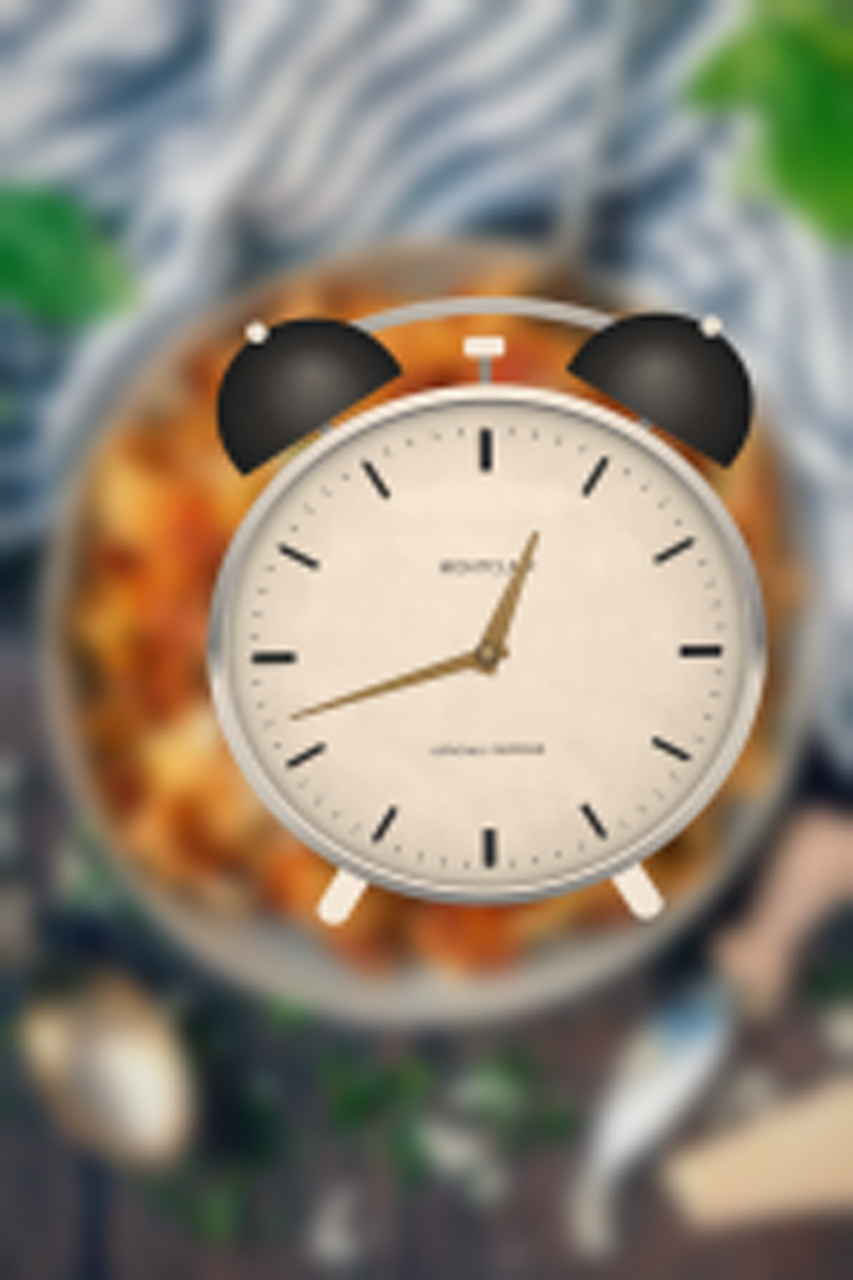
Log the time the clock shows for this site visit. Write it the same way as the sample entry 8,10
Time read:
12,42
